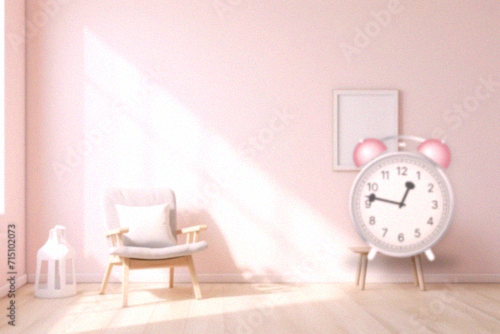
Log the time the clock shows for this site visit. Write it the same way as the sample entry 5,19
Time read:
12,47
